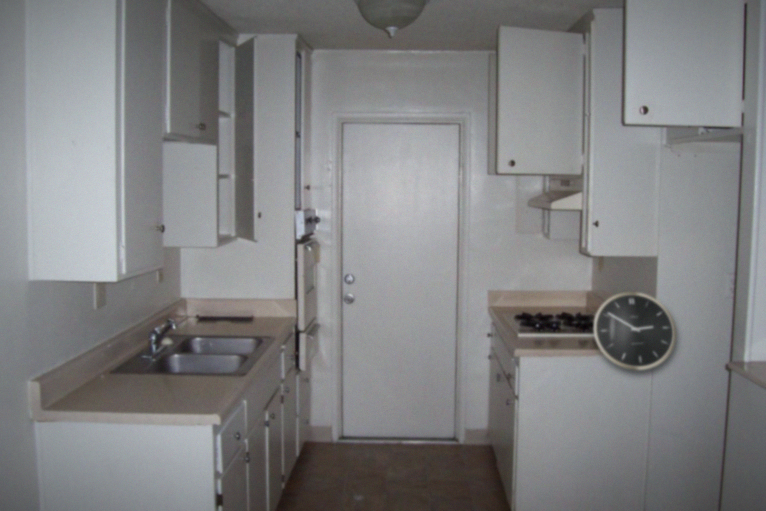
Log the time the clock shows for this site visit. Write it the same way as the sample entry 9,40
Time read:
2,51
